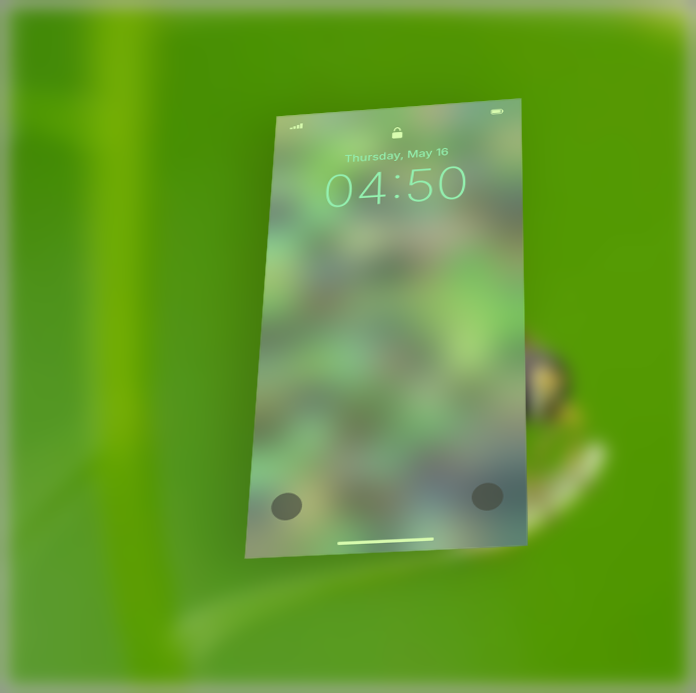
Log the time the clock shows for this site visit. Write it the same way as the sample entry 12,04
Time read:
4,50
